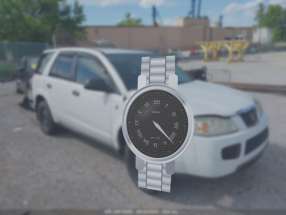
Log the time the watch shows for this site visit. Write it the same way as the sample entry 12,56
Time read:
4,22
